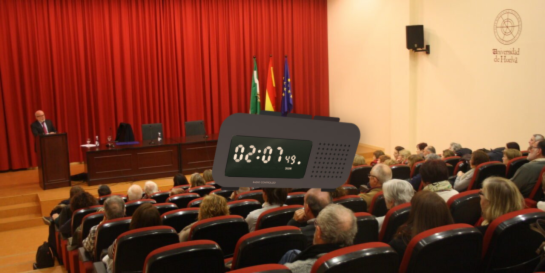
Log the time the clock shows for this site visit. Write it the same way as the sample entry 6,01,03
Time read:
2,07,49
